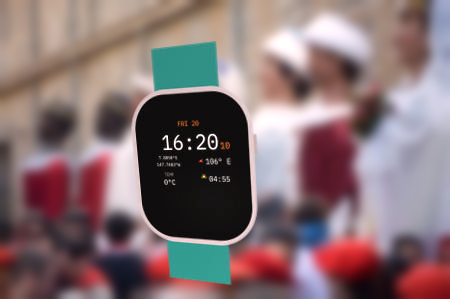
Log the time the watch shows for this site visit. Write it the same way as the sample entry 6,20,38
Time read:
16,20,10
